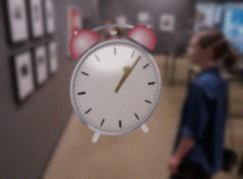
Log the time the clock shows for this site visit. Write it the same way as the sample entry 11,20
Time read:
1,07
